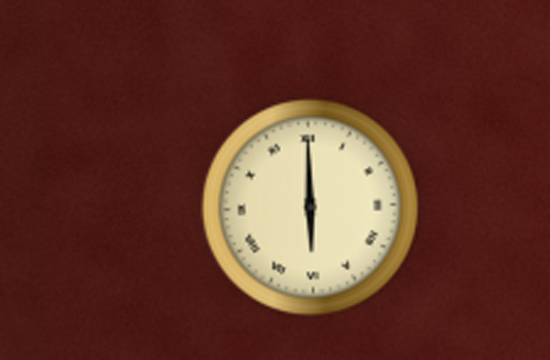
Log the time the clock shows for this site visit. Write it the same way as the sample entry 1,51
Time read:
6,00
